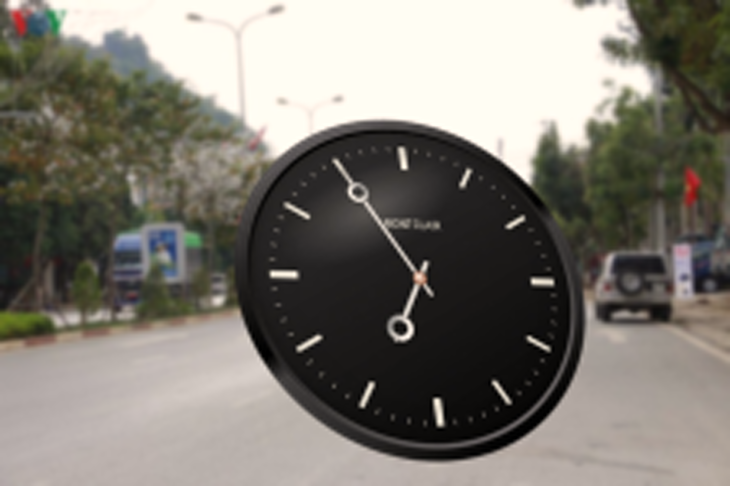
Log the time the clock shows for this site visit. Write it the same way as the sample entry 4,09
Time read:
6,55
